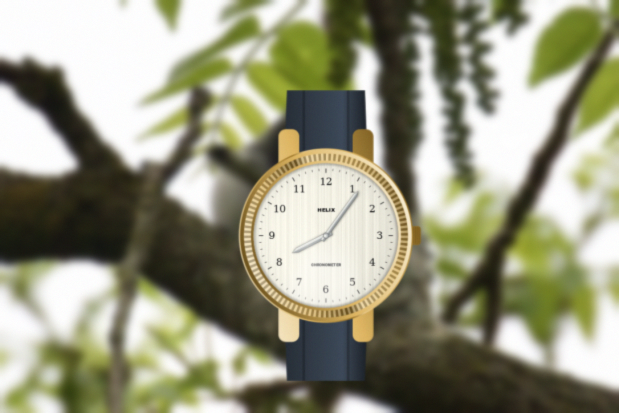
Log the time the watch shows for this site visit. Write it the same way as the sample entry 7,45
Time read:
8,06
